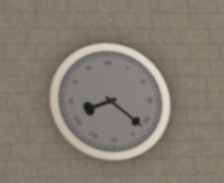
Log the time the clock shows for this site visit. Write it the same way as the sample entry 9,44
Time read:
8,22
